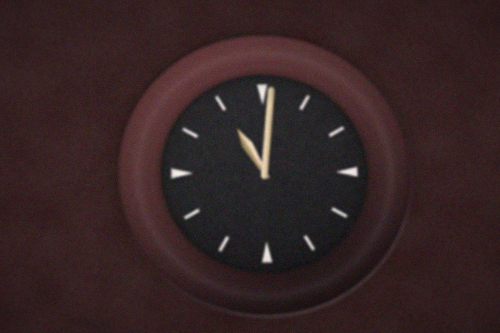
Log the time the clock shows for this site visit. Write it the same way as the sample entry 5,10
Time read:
11,01
